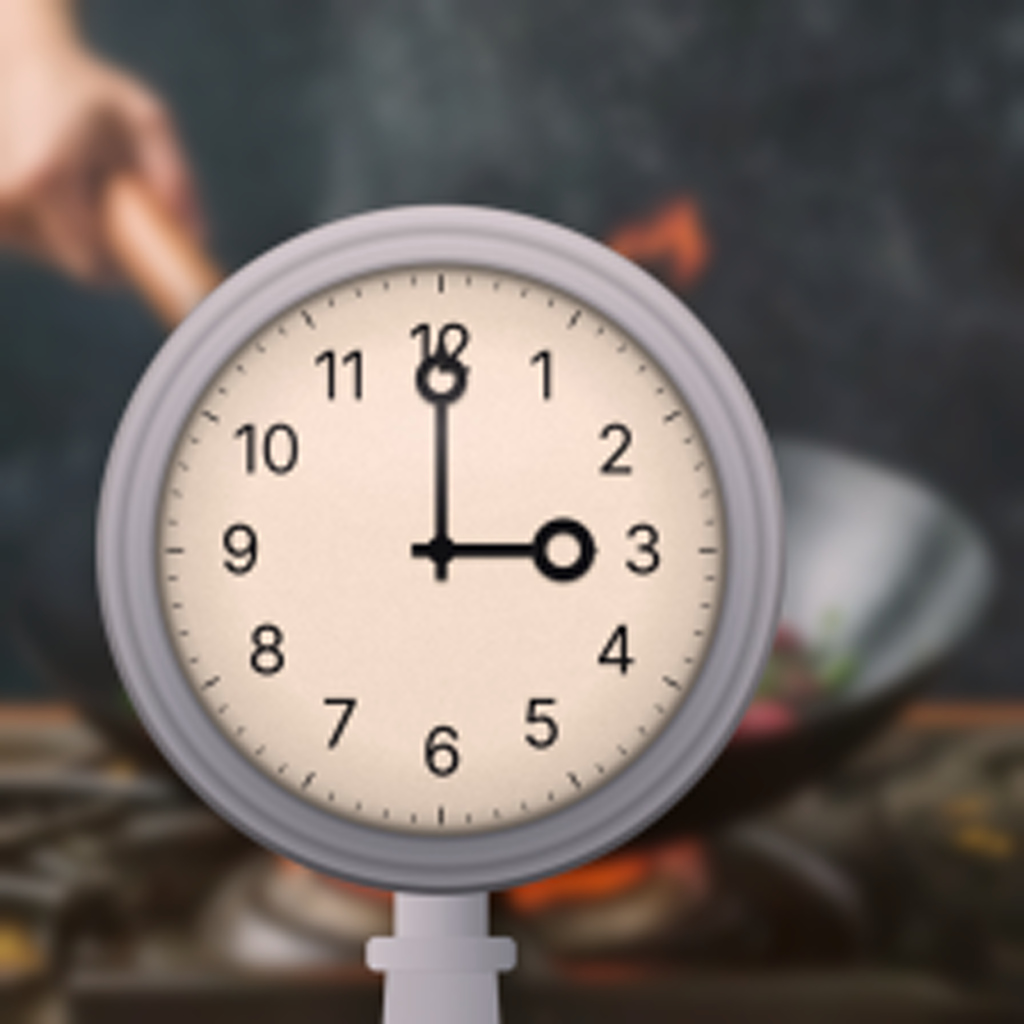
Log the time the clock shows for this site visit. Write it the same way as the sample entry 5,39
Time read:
3,00
